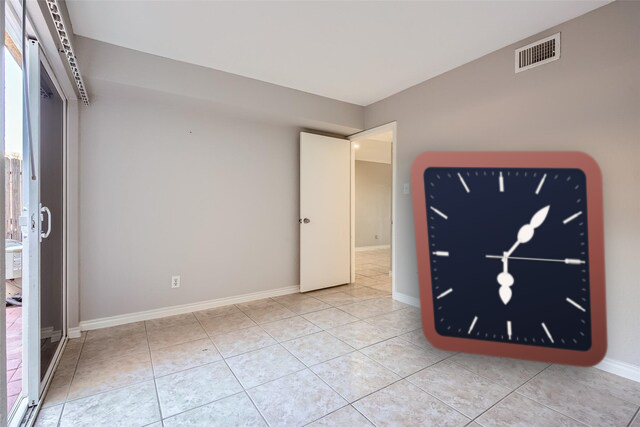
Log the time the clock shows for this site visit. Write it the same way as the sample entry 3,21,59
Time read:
6,07,15
